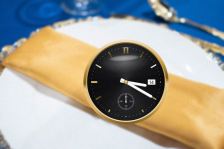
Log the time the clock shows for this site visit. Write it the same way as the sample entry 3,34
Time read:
3,20
